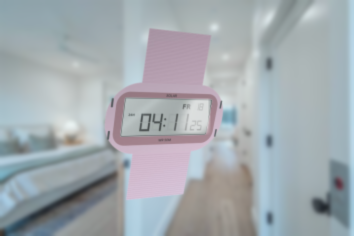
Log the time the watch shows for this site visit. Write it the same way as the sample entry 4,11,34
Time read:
4,11,25
